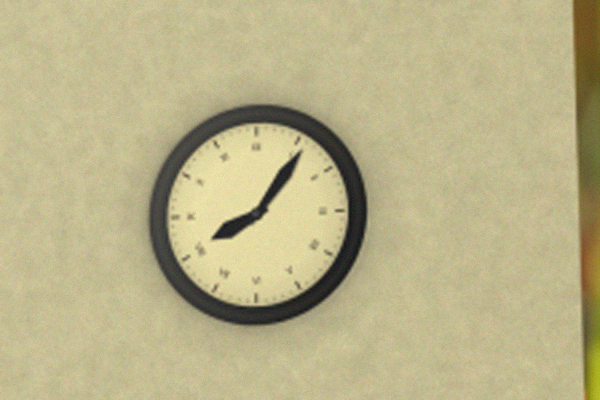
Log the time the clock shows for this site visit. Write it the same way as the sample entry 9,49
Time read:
8,06
